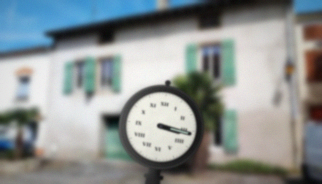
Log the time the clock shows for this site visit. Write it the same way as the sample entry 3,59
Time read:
3,16
